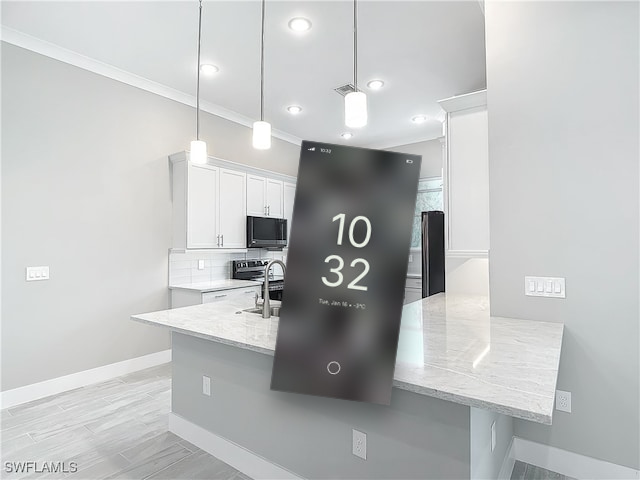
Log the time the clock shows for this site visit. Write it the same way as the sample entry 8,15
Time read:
10,32
